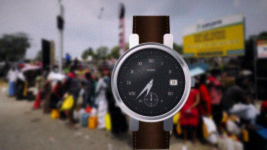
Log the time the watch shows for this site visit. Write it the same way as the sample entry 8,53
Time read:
6,37
